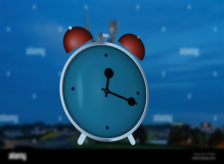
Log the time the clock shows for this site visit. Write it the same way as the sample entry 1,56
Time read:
12,18
